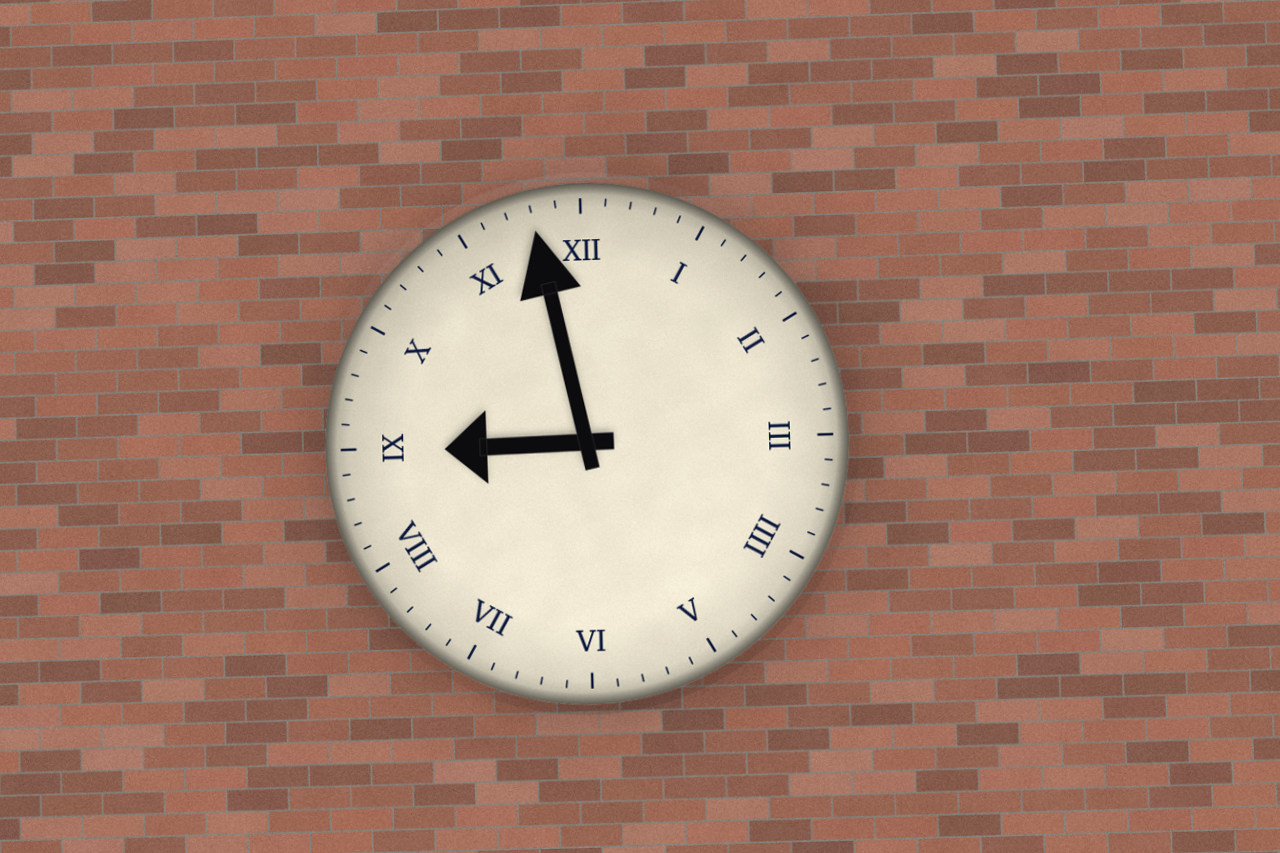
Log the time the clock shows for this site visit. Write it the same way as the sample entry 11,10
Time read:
8,58
